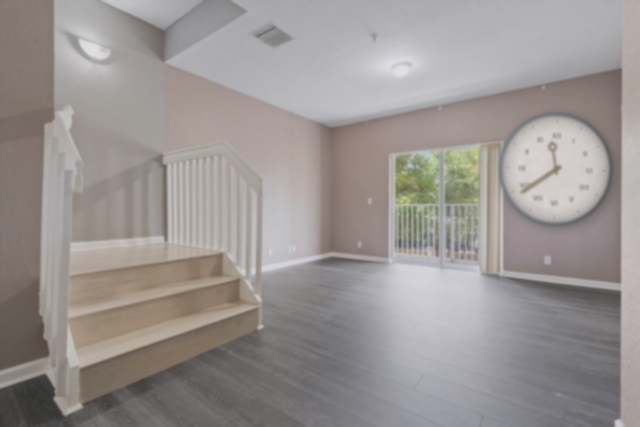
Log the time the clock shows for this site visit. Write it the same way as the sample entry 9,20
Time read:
11,39
